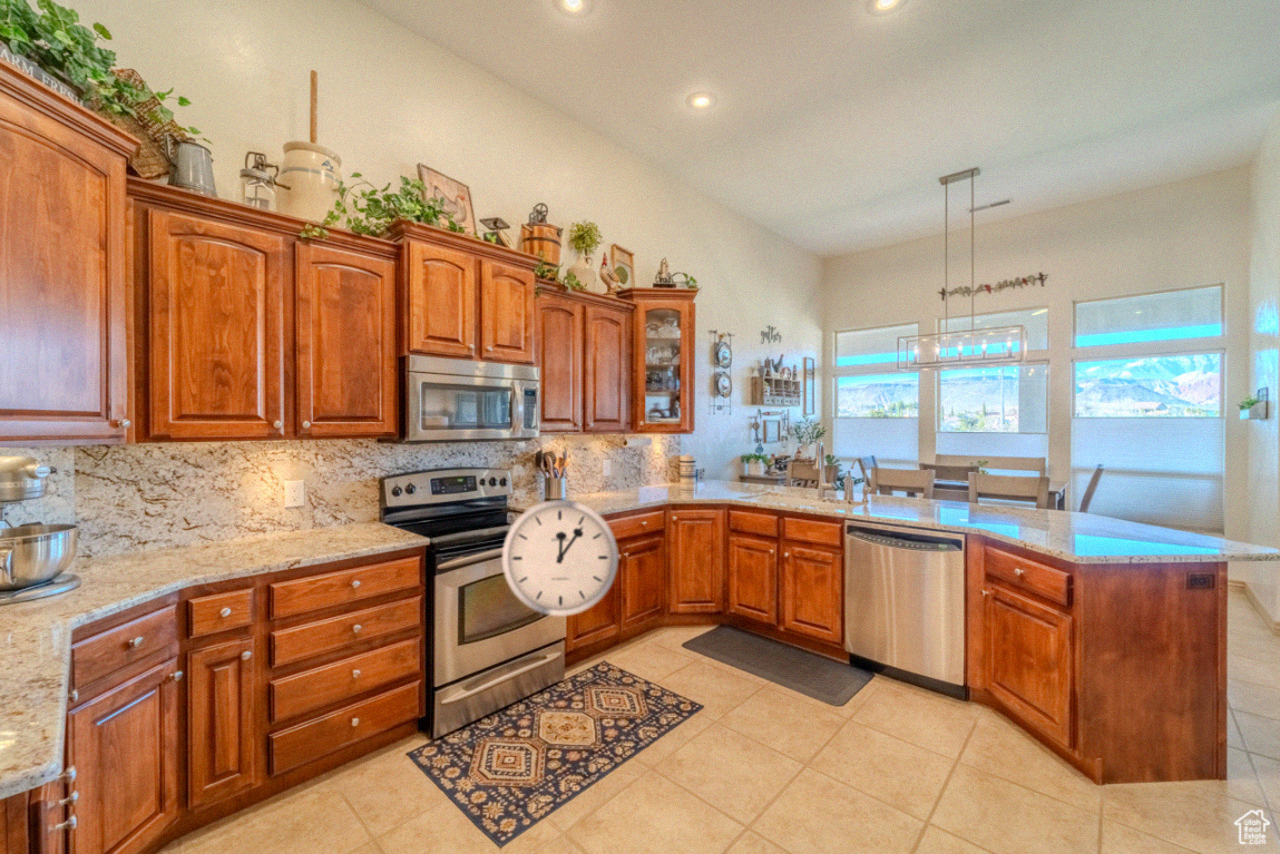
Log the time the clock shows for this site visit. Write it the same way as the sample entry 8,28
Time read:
12,06
